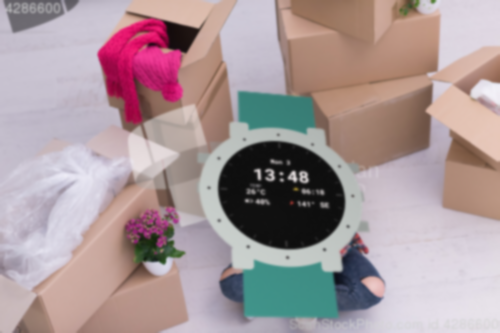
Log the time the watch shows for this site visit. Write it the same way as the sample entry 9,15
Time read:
13,48
